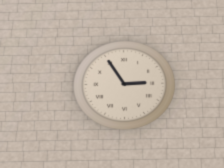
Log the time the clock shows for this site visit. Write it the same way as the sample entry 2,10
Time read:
2,55
